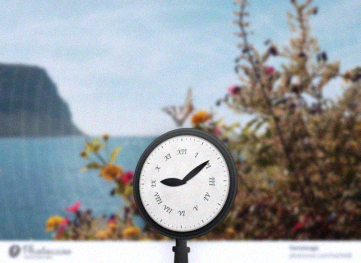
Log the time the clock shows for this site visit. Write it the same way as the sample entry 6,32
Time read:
9,09
